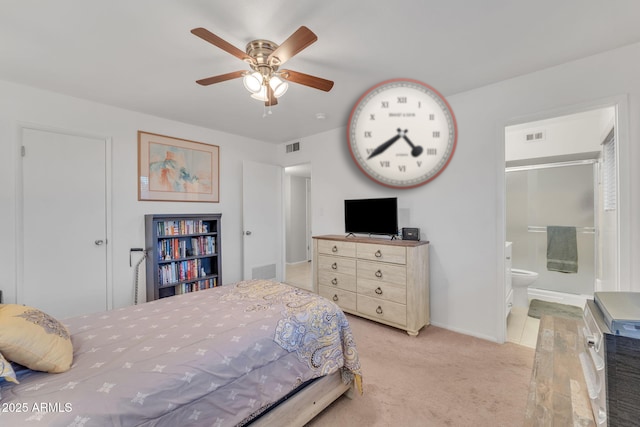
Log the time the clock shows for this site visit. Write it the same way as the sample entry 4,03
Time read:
4,39
